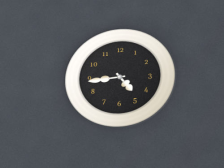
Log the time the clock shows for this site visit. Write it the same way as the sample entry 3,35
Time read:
4,44
